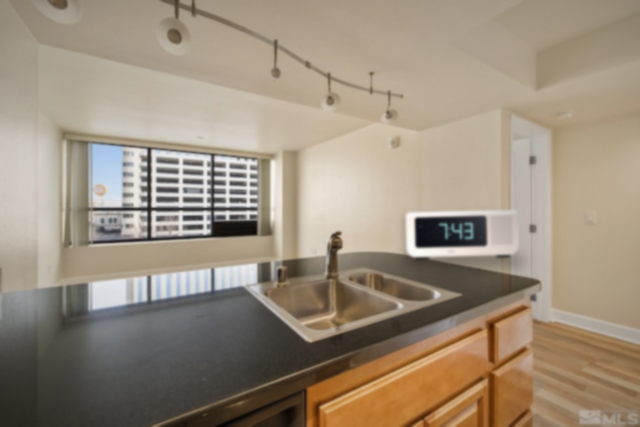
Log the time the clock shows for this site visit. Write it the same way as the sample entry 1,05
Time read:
7,43
